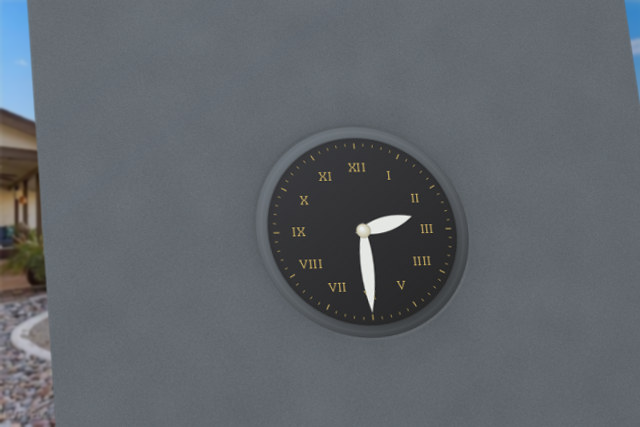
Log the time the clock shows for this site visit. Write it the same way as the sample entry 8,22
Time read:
2,30
